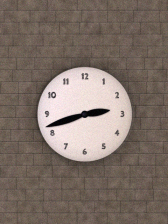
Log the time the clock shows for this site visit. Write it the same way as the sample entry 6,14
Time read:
2,42
